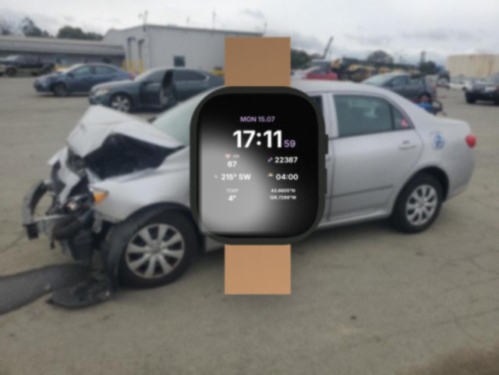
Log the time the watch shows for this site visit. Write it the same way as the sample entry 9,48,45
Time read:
17,11,59
